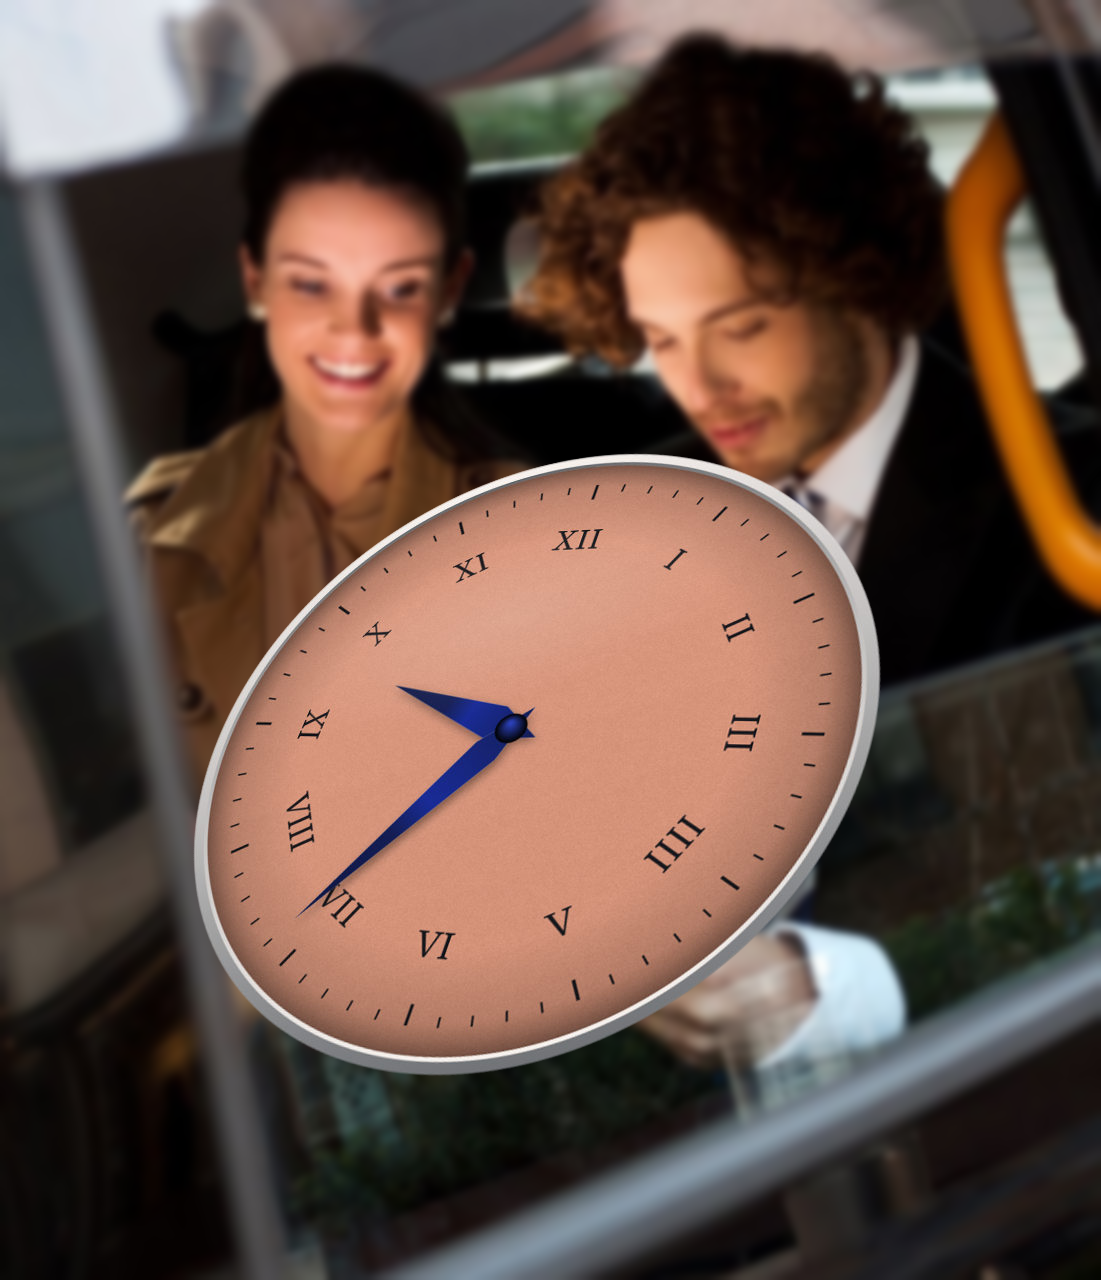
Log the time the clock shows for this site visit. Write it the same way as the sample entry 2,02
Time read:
9,36
